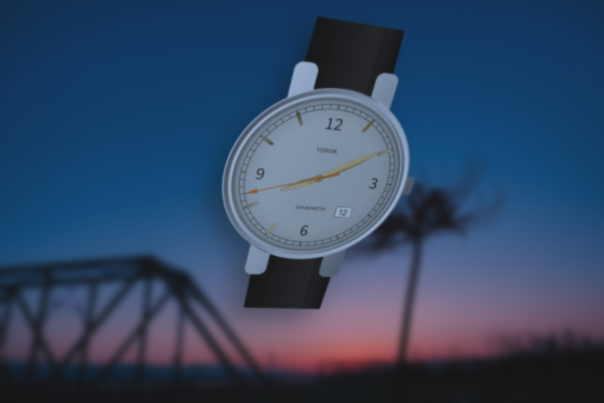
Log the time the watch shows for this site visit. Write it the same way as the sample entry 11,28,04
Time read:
8,09,42
